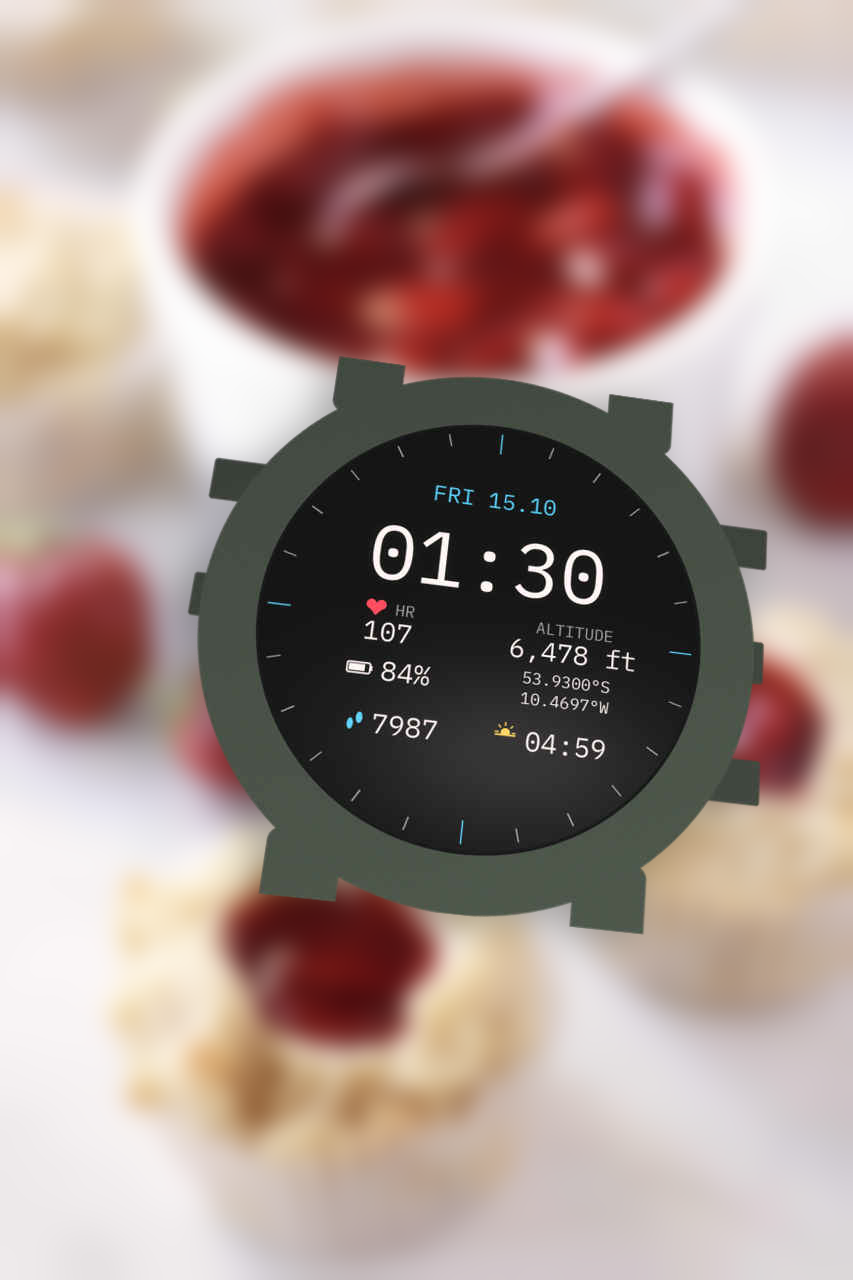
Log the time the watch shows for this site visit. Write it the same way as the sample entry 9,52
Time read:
1,30
